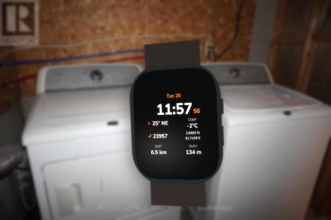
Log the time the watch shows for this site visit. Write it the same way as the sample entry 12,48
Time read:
11,57
